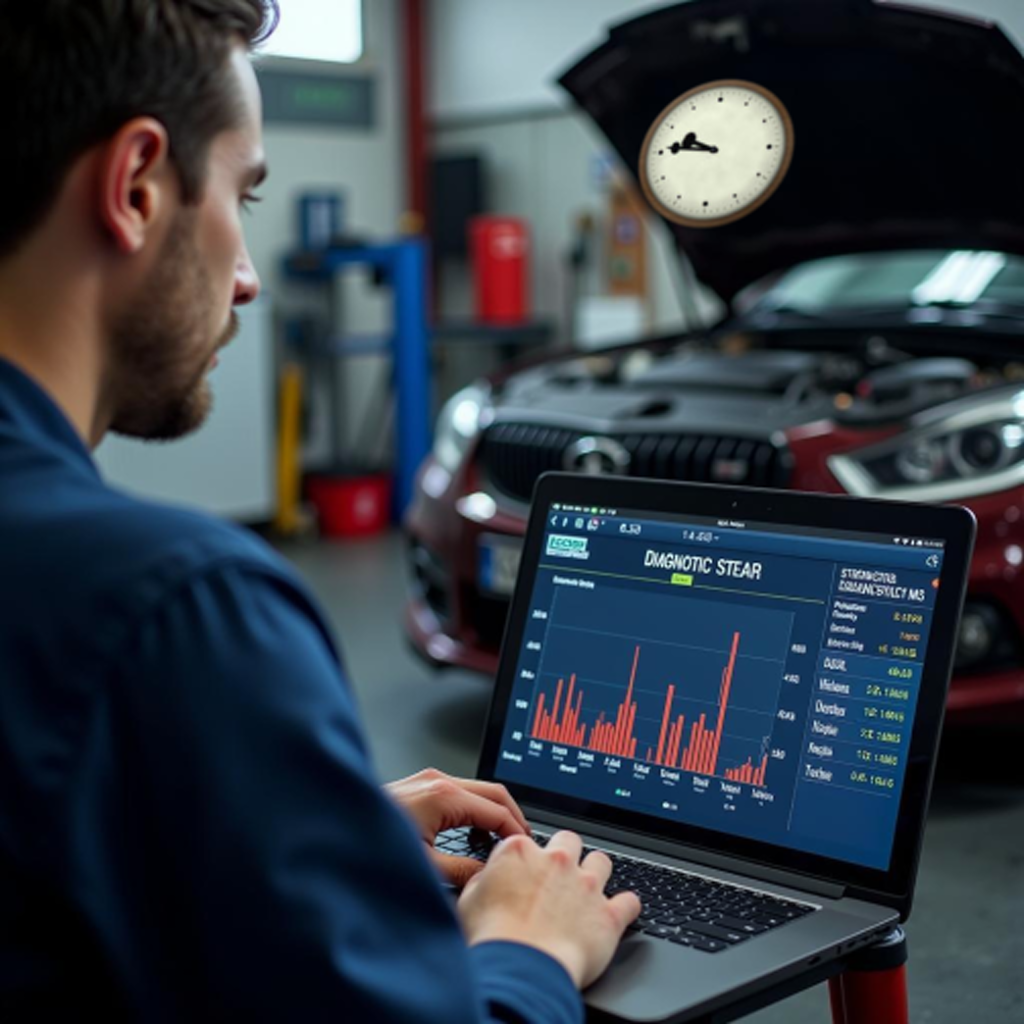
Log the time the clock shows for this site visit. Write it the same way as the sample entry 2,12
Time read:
9,46
